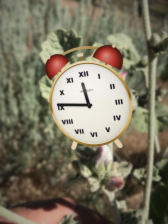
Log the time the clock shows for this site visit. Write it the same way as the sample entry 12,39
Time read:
11,46
